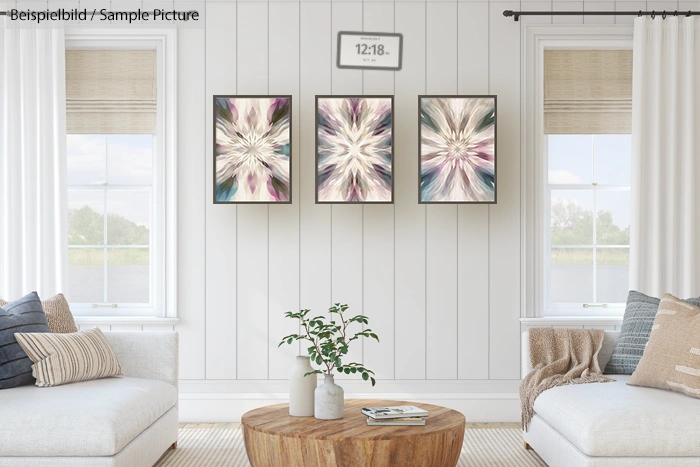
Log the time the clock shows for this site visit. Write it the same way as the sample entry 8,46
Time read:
12,18
